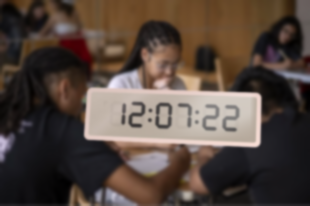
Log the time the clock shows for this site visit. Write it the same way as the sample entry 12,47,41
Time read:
12,07,22
